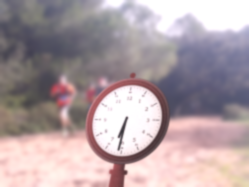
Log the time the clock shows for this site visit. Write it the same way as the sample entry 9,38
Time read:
6,31
